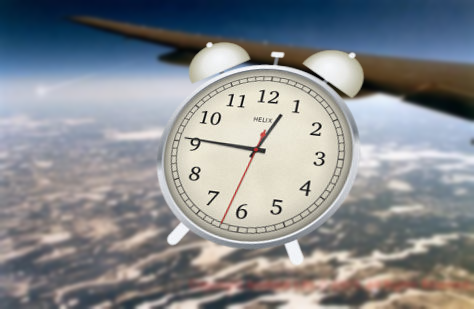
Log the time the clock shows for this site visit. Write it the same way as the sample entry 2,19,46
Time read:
12,45,32
